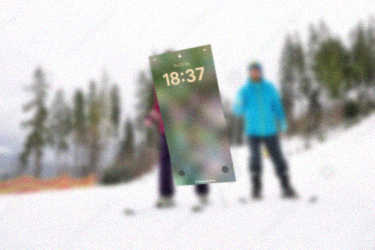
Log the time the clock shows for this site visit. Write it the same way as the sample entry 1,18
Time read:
18,37
